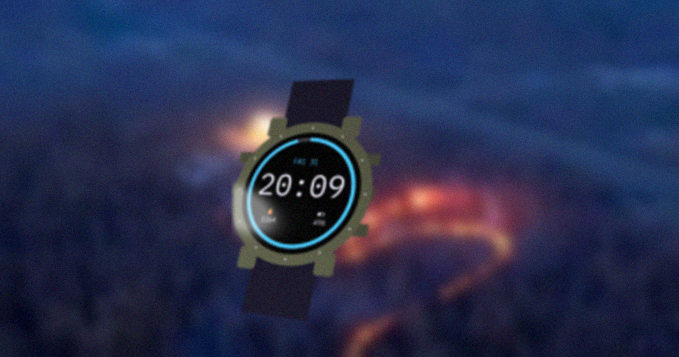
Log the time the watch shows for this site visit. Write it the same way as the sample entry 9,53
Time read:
20,09
